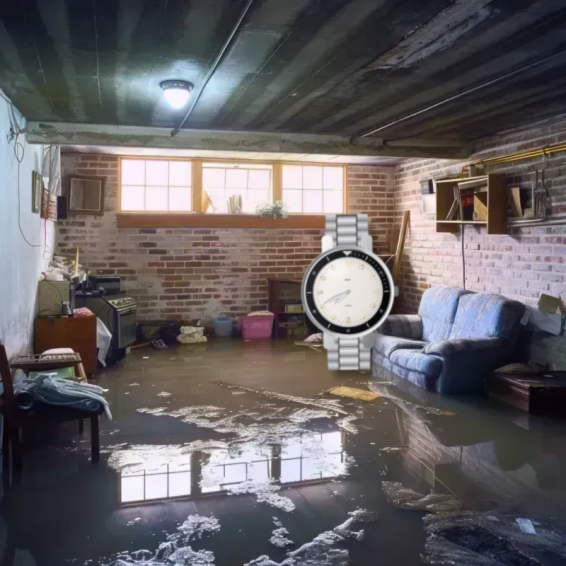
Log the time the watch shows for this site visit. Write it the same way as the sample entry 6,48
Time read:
7,41
